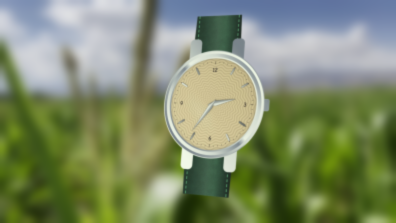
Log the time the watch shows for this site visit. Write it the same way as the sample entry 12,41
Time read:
2,36
